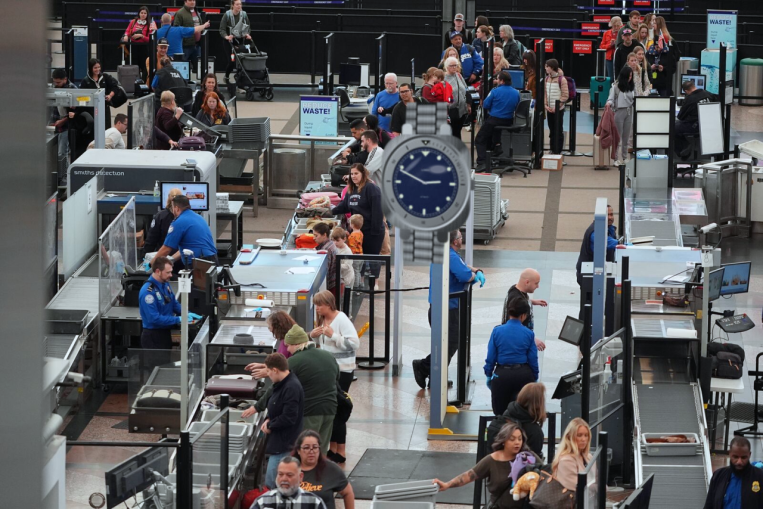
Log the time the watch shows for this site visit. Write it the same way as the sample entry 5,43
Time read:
2,49
